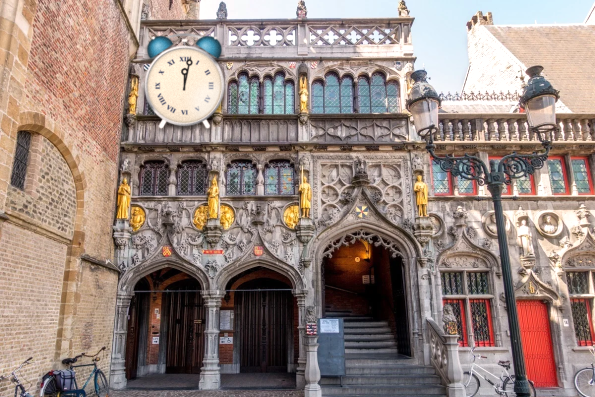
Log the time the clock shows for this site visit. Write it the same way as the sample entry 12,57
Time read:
12,02
